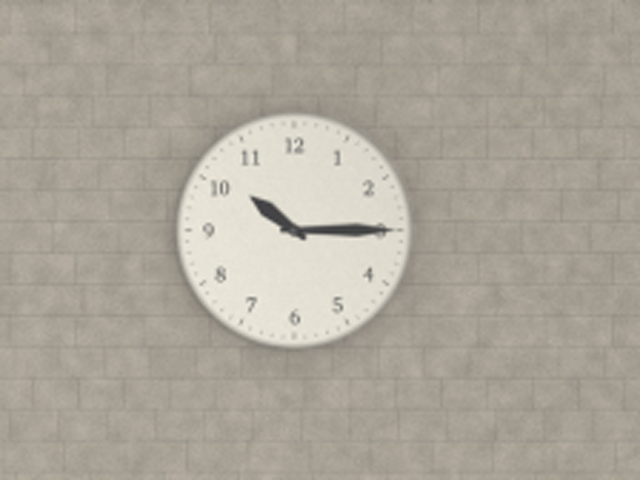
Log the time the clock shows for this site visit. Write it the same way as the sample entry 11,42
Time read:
10,15
